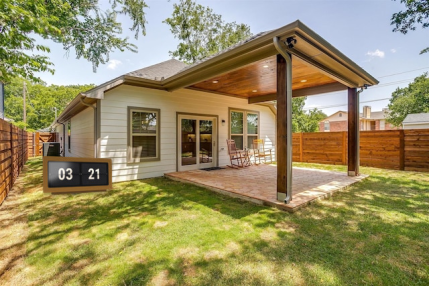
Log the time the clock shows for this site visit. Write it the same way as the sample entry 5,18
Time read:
3,21
